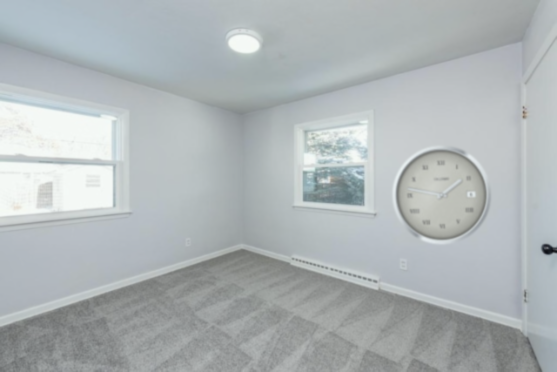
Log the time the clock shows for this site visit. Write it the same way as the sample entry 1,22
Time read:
1,47
